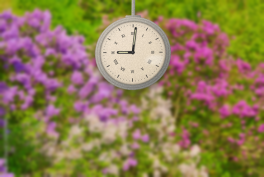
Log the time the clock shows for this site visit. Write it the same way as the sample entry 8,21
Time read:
9,01
